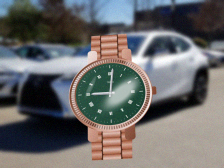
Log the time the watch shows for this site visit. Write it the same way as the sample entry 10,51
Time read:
9,01
